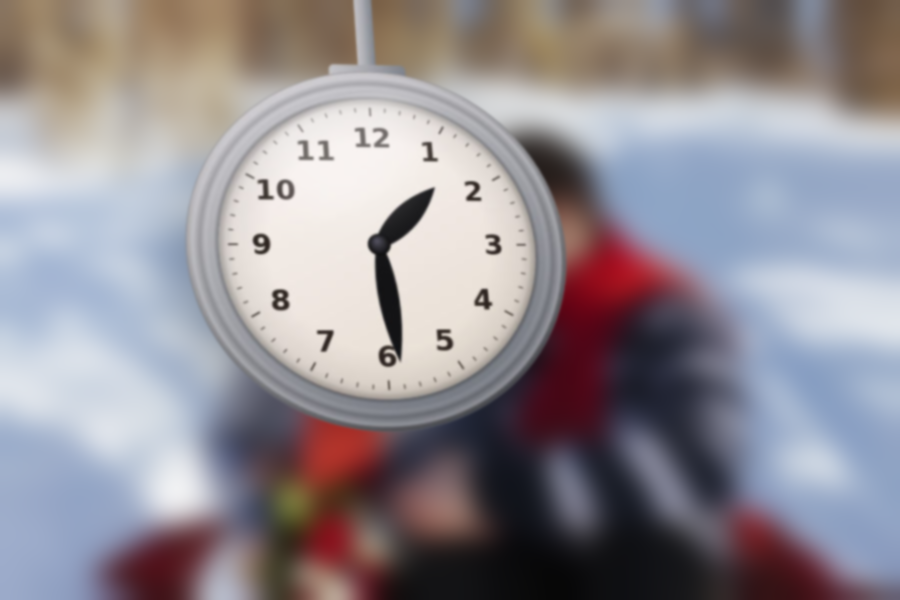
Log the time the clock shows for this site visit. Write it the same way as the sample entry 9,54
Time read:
1,29
